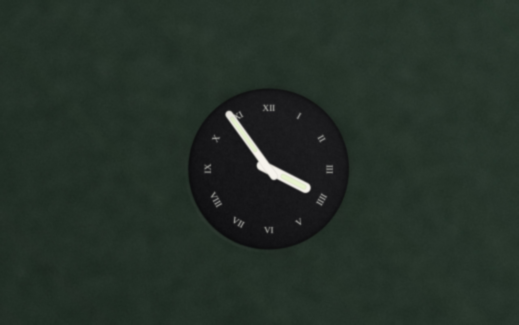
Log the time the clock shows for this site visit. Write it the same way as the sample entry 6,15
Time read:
3,54
